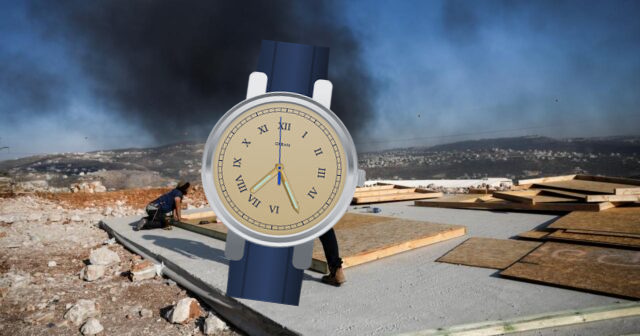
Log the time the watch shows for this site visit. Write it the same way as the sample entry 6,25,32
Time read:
7,24,59
